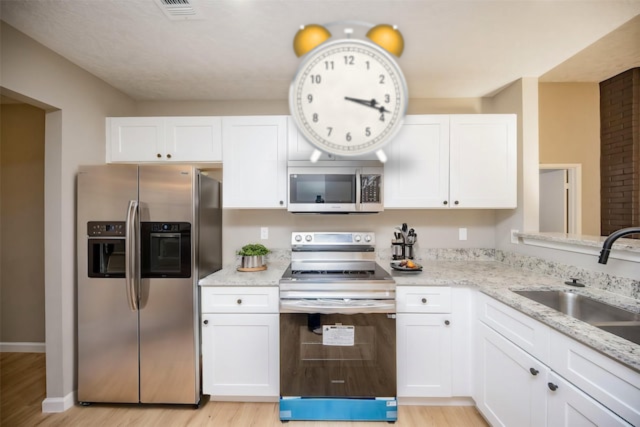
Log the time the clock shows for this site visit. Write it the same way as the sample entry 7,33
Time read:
3,18
